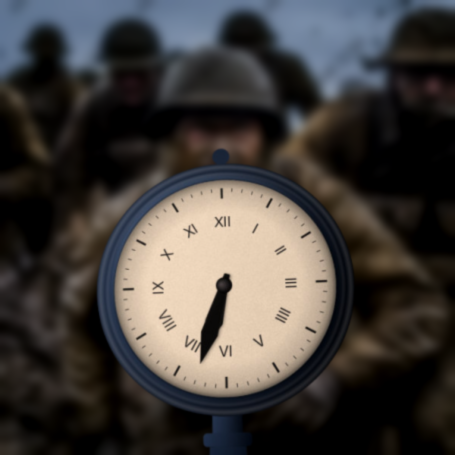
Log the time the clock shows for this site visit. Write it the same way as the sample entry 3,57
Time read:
6,33
